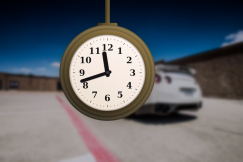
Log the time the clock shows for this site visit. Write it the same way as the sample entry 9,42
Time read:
11,42
